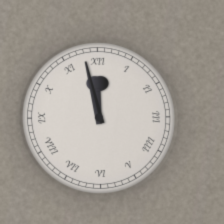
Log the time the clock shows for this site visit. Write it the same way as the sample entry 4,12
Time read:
11,58
